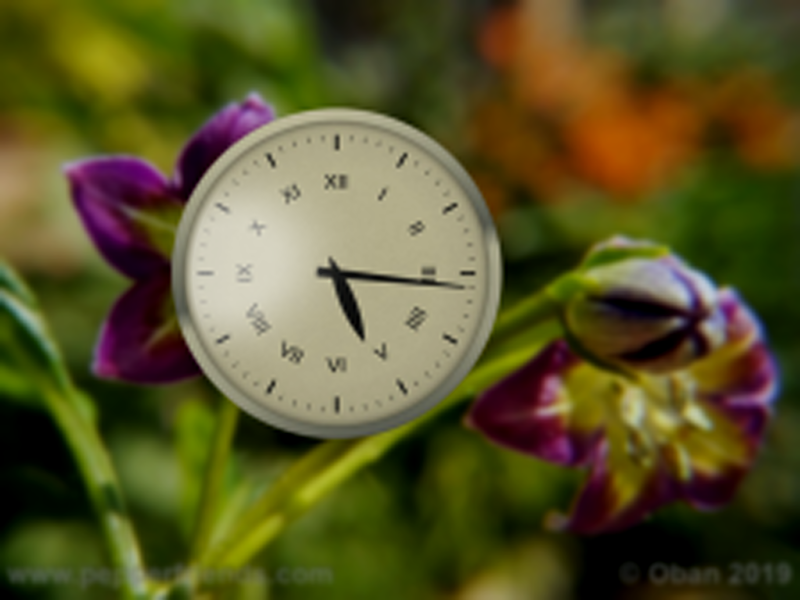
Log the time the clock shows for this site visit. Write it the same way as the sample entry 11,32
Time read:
5,16
